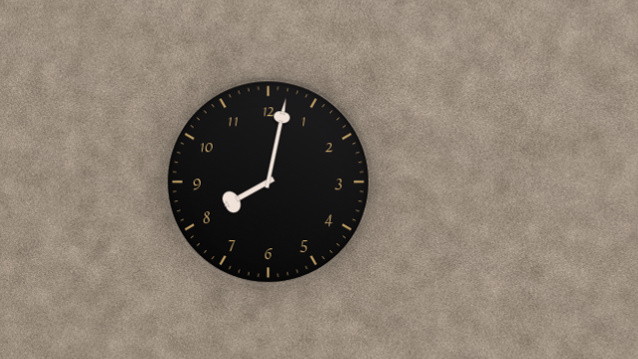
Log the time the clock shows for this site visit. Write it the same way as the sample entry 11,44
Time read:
8,02
